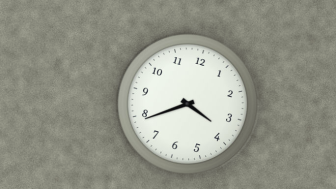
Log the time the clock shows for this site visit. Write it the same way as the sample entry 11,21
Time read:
3,39
